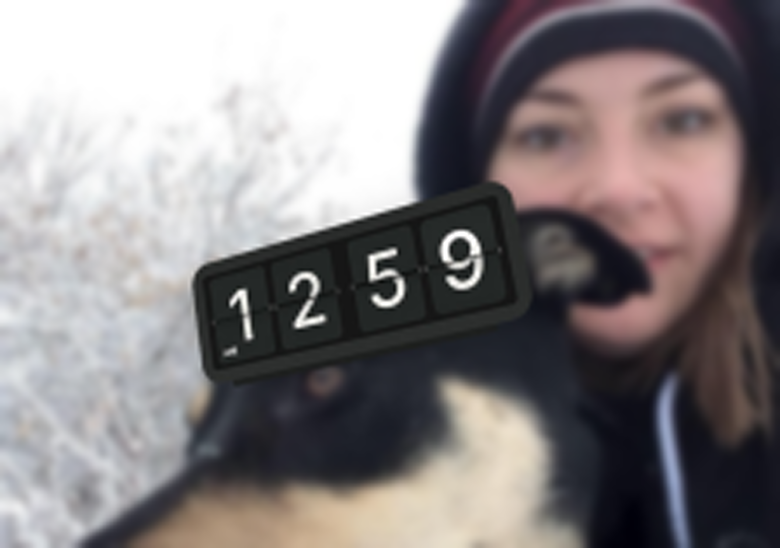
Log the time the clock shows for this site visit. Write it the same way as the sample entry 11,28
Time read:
12,59
